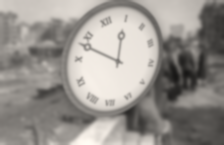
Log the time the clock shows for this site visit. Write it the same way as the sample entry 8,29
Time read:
12,53
